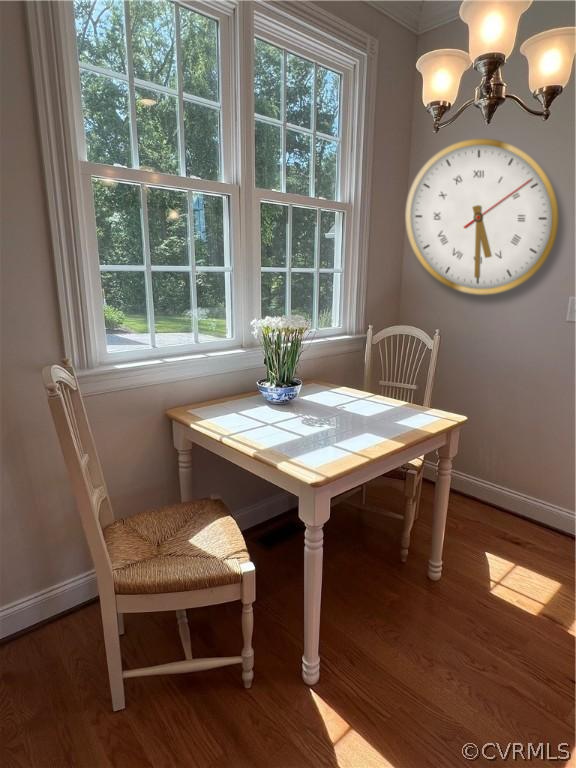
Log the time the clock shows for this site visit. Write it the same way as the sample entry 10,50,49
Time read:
5,30,09
